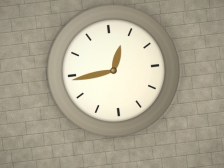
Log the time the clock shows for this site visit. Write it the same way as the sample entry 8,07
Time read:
12,44
